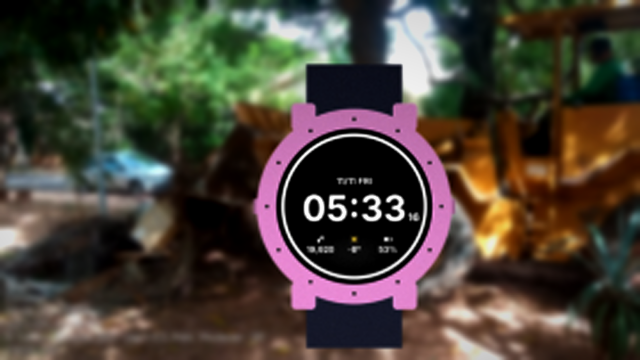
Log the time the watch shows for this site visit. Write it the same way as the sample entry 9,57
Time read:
5,33
